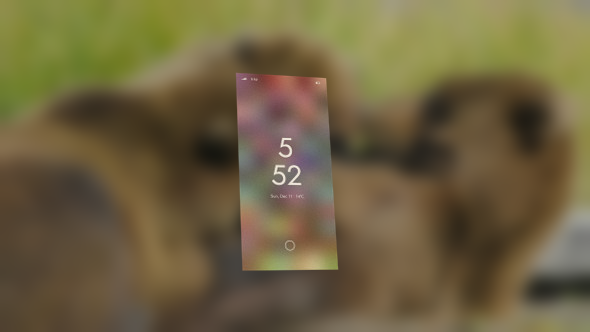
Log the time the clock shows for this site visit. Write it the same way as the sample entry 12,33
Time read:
5,52
